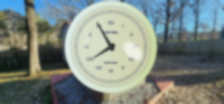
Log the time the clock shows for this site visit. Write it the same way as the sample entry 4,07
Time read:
7,55
